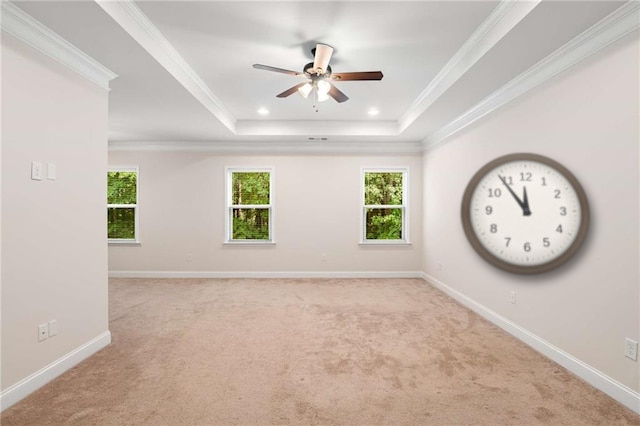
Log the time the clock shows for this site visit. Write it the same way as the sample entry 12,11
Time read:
11,54
